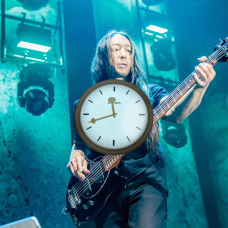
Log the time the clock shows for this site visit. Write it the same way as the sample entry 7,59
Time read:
11,42
